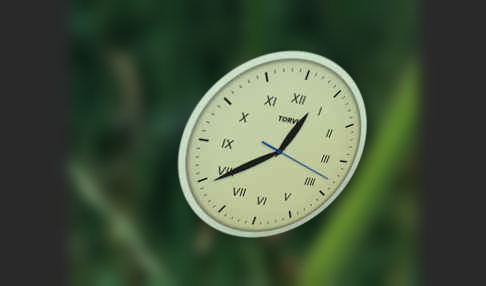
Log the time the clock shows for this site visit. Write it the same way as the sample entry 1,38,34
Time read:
12,39,18
